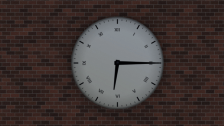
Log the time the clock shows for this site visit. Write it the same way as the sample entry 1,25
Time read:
6,15
